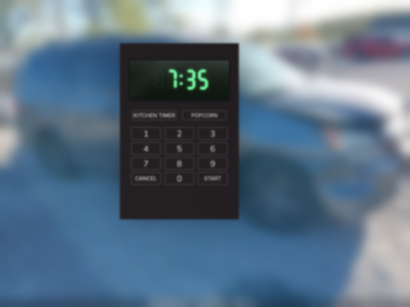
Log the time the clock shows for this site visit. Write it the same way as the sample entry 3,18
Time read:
7,35
